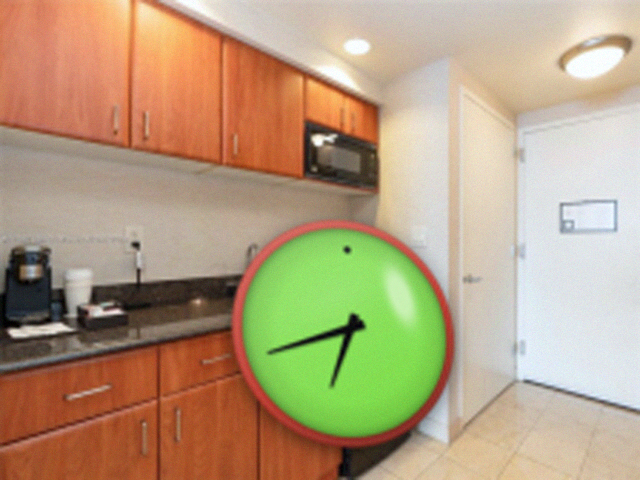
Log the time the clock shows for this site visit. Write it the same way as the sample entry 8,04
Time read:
6,42
